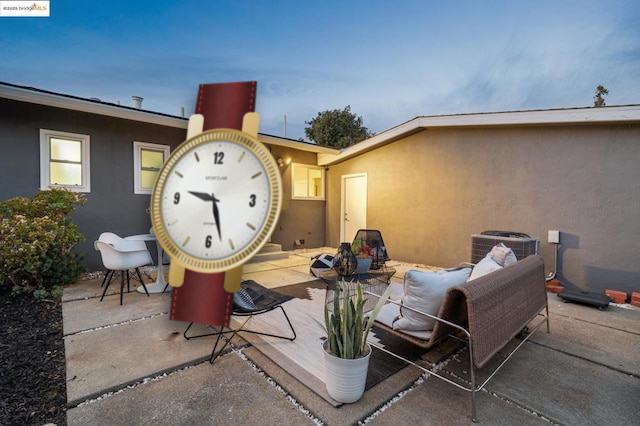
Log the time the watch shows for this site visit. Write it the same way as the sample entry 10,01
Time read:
9,27
